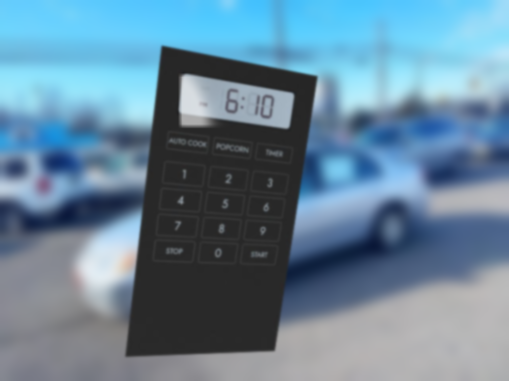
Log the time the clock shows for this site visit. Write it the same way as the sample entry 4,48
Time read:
6,10
